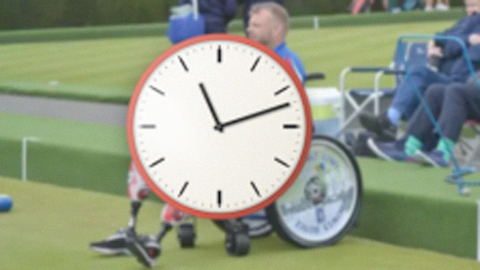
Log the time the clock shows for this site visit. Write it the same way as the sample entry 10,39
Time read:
11,12
